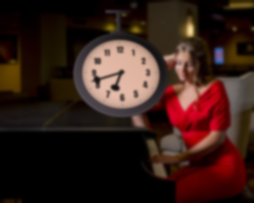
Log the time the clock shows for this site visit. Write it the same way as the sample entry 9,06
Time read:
6,42
